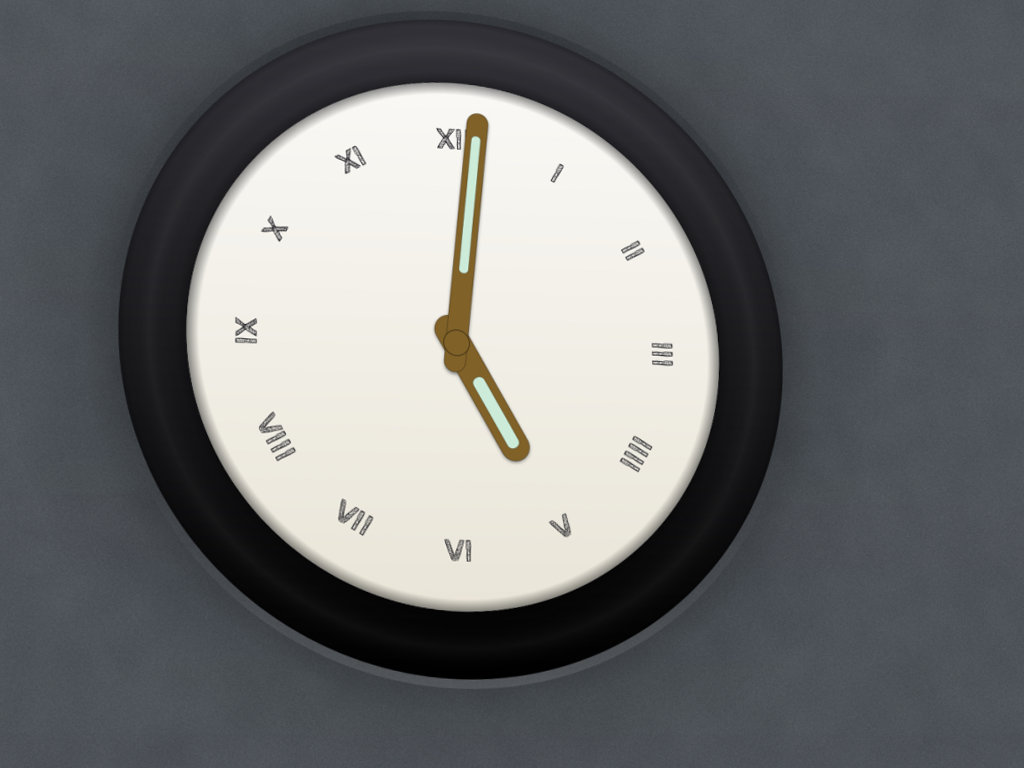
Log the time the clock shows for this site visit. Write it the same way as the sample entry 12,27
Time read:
5,01
